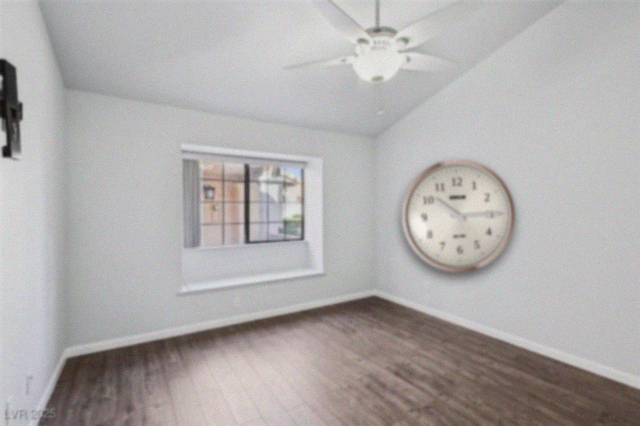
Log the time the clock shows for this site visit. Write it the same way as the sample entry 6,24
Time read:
10,15
